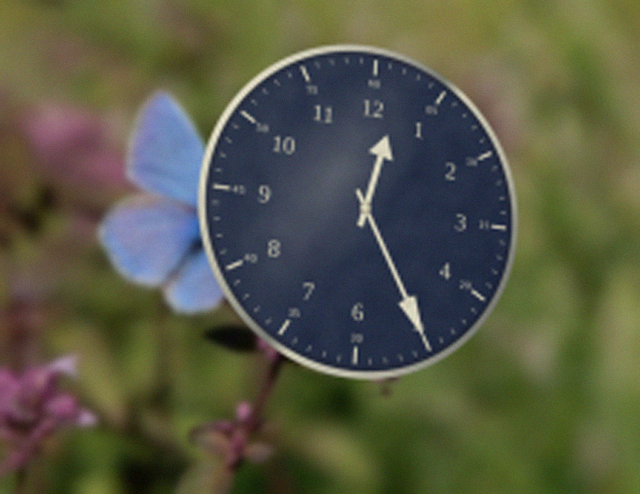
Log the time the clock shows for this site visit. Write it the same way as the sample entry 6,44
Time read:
12,25
